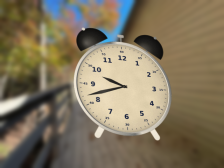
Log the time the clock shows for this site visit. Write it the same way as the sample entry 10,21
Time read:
9,42
